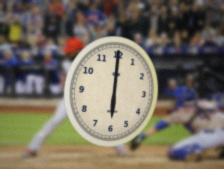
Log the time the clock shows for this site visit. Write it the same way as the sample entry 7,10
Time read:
6,00
